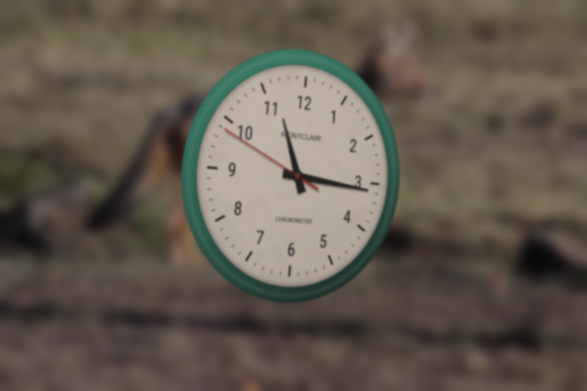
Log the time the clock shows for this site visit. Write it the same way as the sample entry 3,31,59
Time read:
11,15,49
